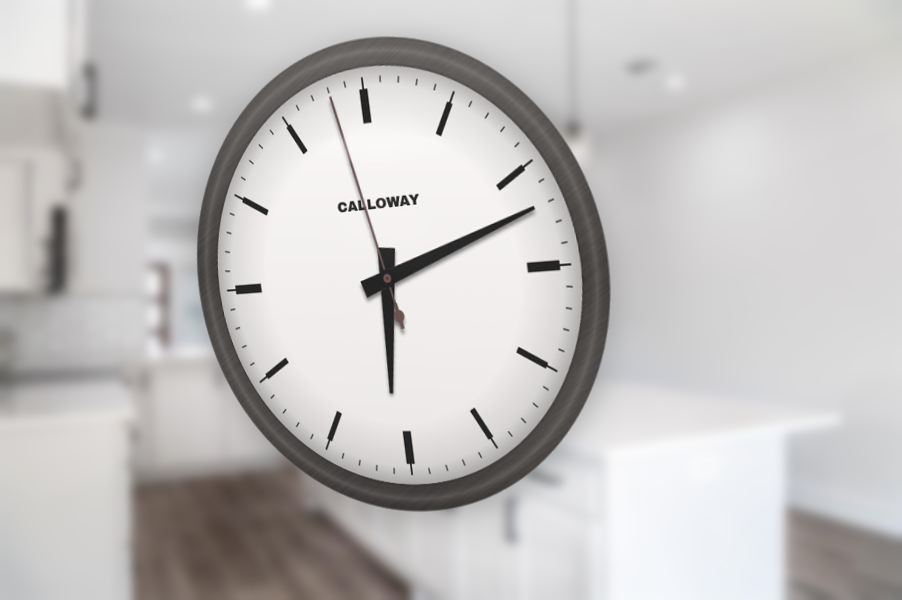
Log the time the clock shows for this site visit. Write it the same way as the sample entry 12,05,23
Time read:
6,11,58
